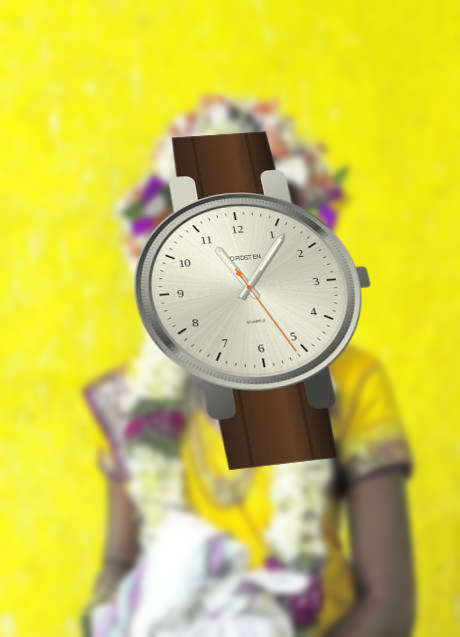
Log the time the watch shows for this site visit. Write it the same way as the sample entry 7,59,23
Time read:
11,06,26
